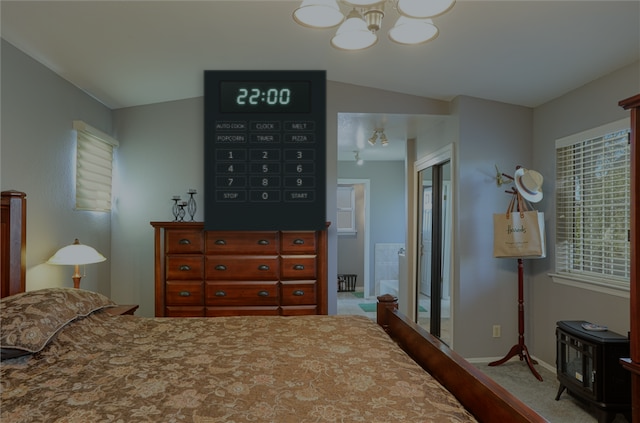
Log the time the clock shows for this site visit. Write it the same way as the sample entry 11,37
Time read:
22,00
